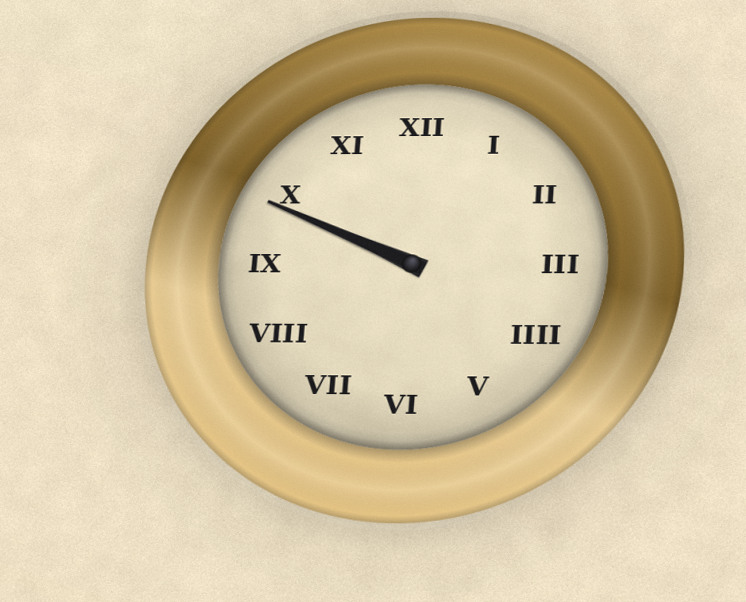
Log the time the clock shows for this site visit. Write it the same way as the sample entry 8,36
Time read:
9,49
